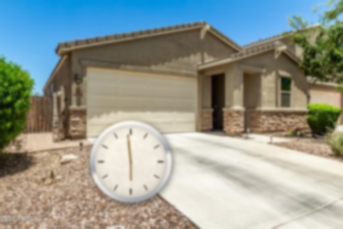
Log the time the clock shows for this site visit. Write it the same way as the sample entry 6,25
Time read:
5,59
